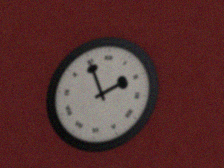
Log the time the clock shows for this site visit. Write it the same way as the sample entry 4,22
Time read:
1,55
